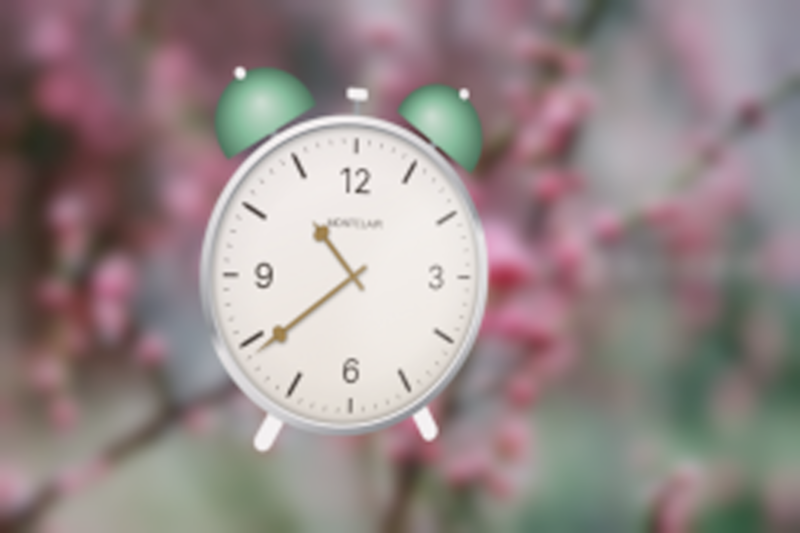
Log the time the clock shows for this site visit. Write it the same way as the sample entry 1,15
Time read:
10,39
